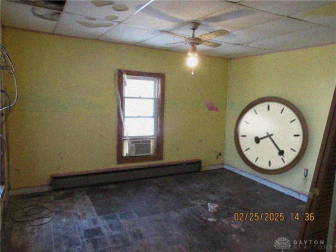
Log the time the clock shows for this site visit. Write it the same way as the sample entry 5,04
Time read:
8,24
